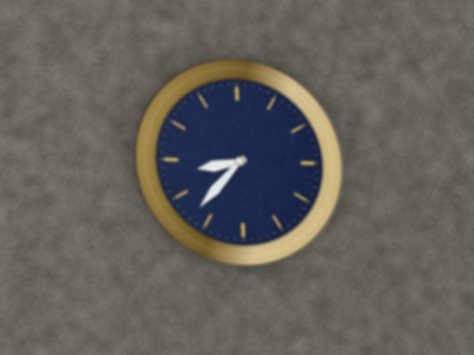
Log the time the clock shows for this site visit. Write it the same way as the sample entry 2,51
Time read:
8,37
